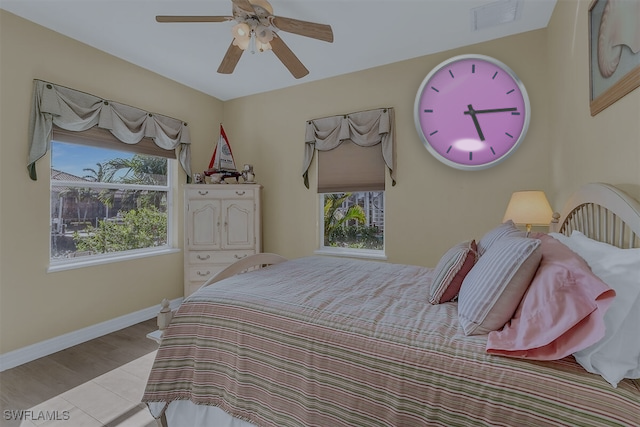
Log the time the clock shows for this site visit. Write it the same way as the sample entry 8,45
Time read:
5,14
